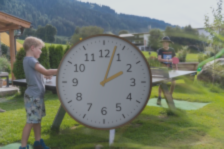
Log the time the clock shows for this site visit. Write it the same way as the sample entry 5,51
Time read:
2,03
